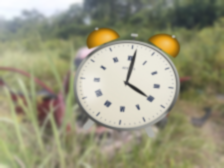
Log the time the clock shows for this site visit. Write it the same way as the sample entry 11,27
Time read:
4,01
